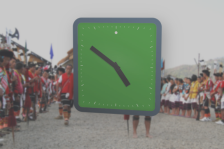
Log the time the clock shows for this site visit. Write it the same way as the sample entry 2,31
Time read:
4,51
